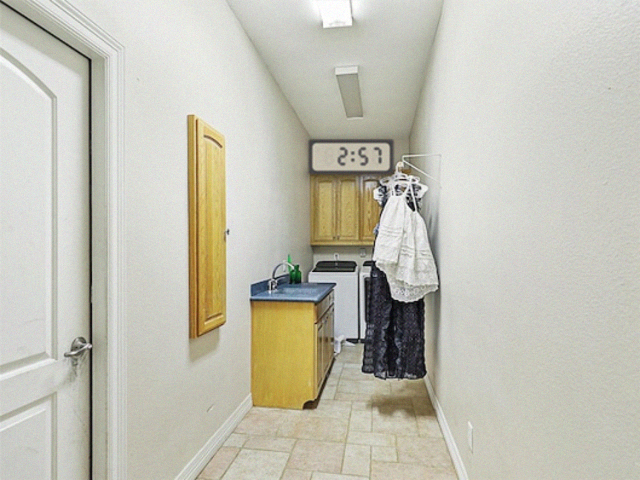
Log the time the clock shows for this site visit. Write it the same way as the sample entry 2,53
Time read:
2,57
